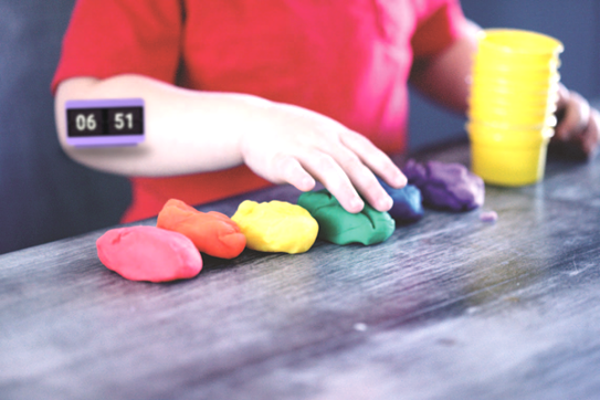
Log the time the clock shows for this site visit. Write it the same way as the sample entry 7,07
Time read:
6,51
